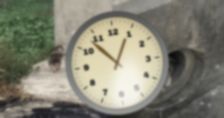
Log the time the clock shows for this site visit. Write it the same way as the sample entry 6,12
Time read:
12,53
